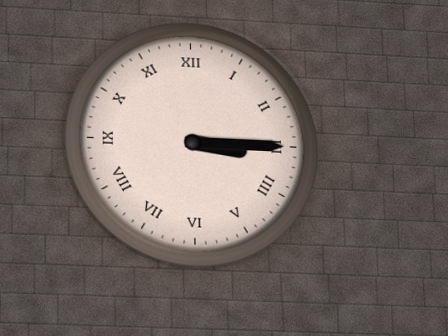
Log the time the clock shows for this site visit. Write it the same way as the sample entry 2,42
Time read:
3,15
